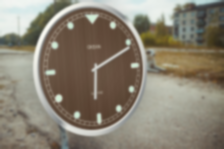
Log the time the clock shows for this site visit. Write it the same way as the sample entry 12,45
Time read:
6,11
